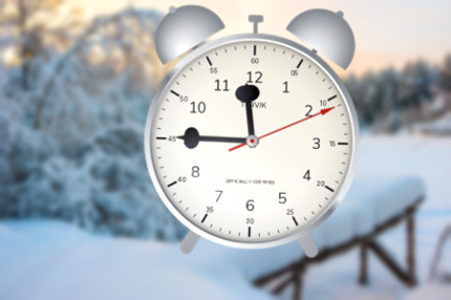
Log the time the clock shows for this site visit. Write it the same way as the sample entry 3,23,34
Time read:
11,45,11
